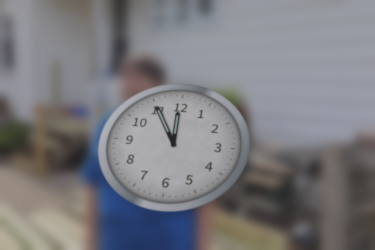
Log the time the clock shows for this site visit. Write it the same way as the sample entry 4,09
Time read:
11,55
